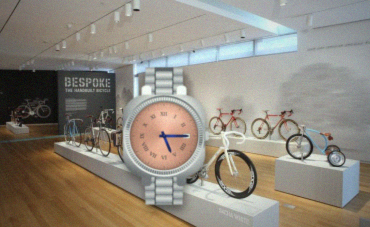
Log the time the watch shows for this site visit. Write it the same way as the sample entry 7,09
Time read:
5,15
